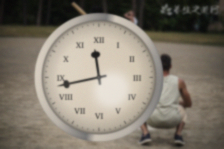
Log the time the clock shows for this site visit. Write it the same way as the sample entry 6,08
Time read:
11,43
